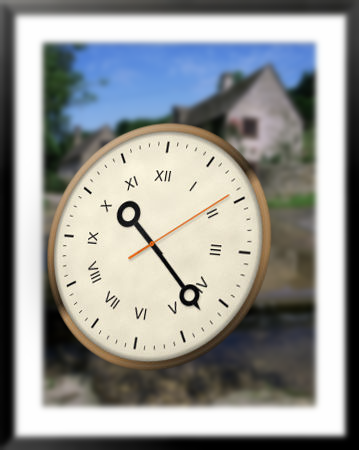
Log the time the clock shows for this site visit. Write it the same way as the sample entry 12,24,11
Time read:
10,22,09
